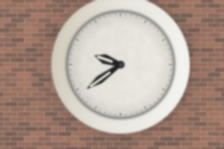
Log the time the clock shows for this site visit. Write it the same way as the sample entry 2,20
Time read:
9,39
